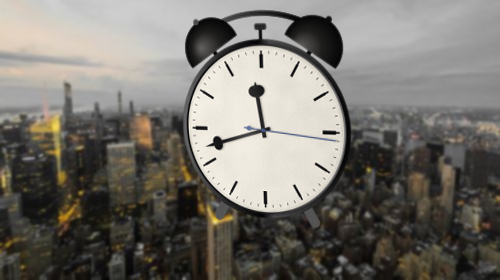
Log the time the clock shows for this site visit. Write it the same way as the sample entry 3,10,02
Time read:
11,42,16
